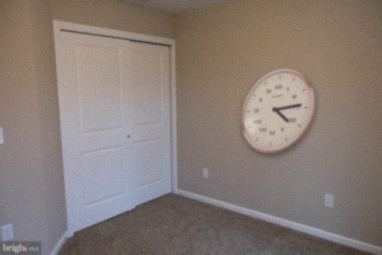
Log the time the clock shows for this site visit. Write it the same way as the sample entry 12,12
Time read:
4,14
